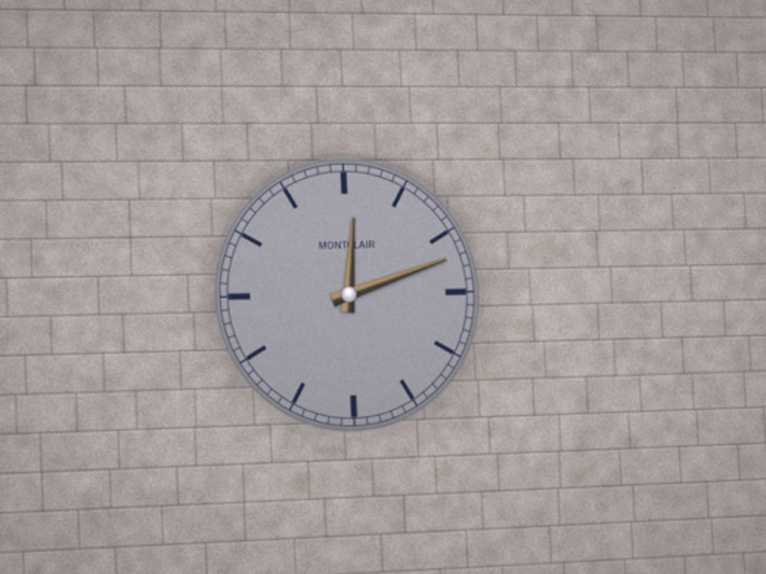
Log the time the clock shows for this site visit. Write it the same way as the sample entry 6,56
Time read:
12,12
